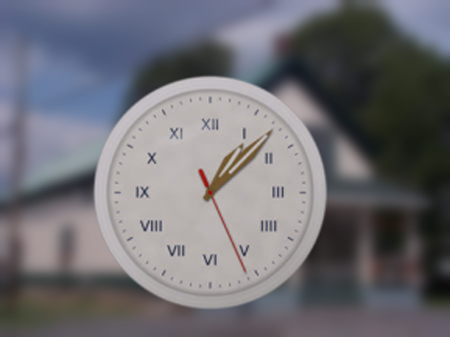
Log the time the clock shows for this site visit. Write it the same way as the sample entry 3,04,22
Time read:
1,07,26
